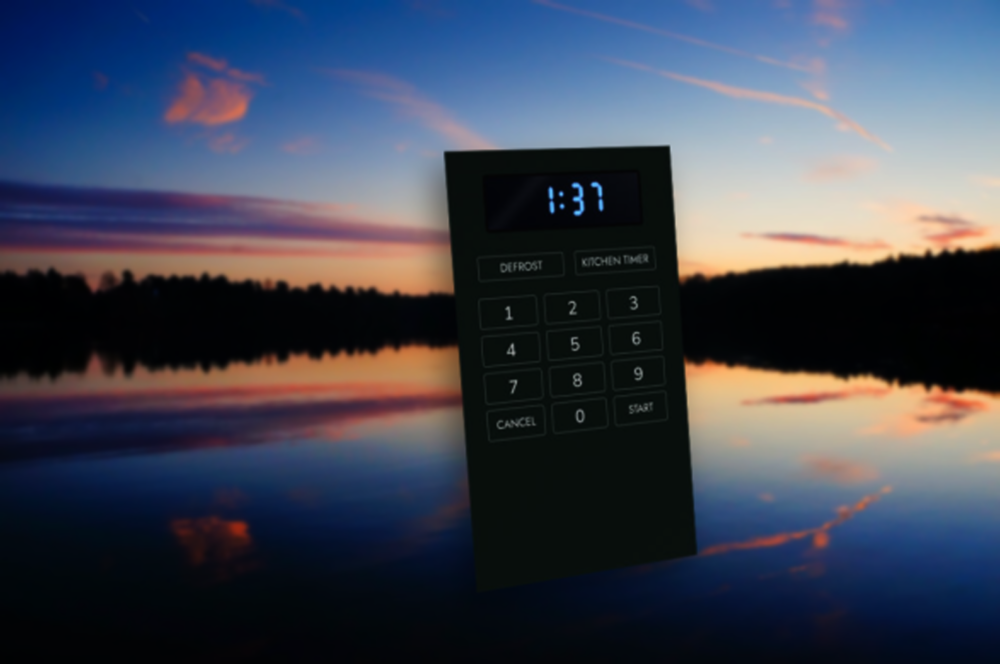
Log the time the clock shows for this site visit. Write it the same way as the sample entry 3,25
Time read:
1,37
